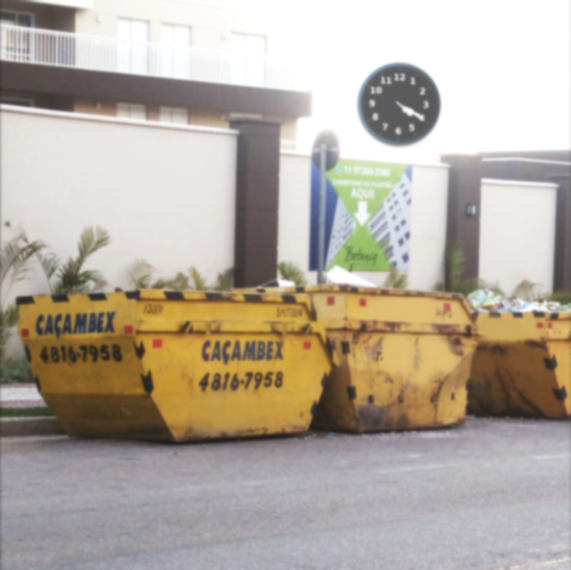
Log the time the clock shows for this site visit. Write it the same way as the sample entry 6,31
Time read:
4,20
